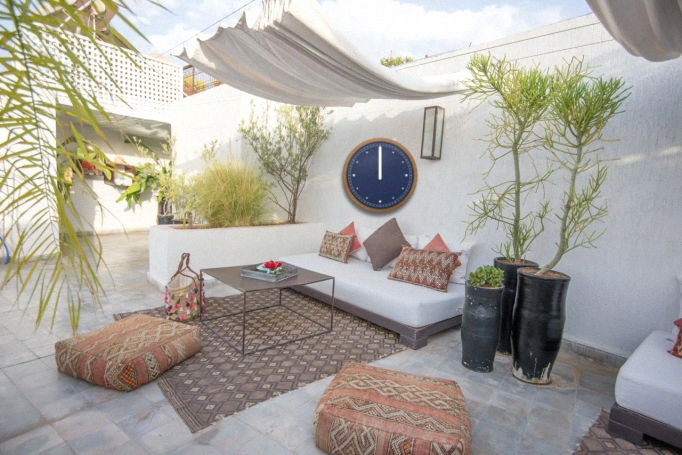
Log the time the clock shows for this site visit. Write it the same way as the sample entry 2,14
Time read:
12,00
